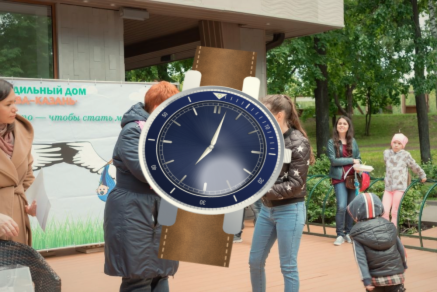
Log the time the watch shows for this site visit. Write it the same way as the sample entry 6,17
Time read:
7,02
